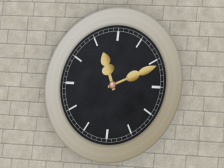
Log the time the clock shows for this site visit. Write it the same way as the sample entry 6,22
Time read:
11,11
